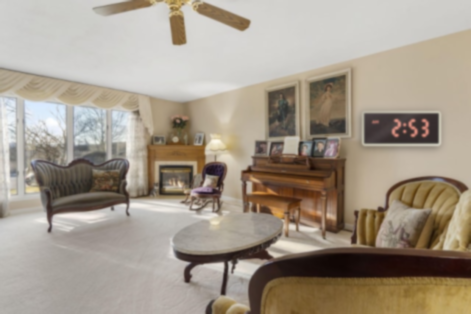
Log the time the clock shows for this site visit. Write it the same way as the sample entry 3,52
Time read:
2,53
